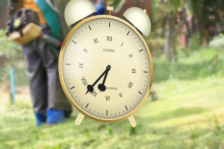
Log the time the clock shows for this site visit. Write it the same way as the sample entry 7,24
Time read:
6,37
